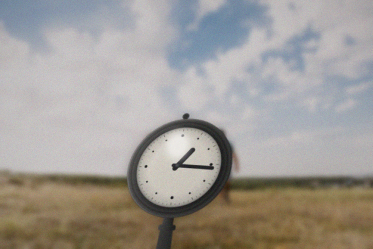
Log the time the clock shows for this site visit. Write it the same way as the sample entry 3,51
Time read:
1,16
